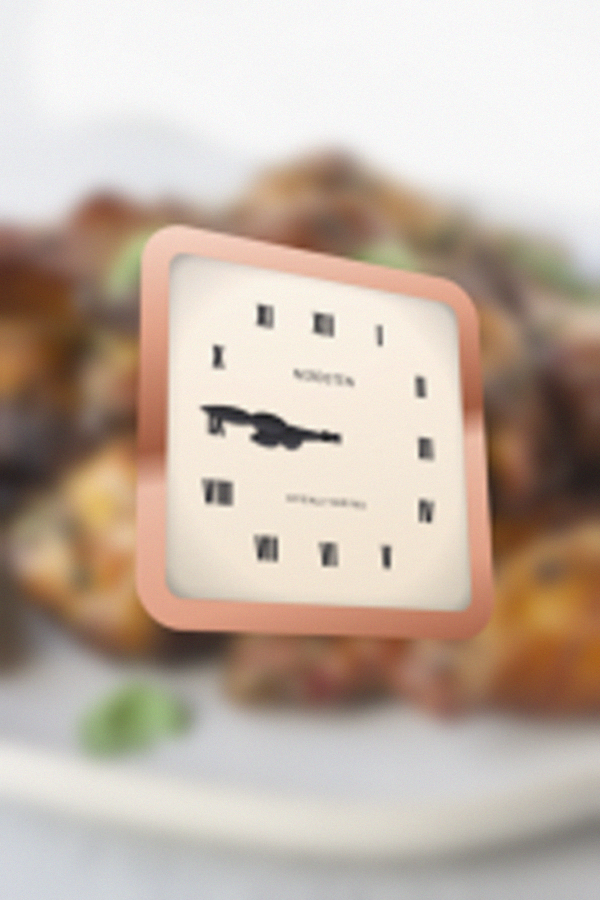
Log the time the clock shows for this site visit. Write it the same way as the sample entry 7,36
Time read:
8,46
